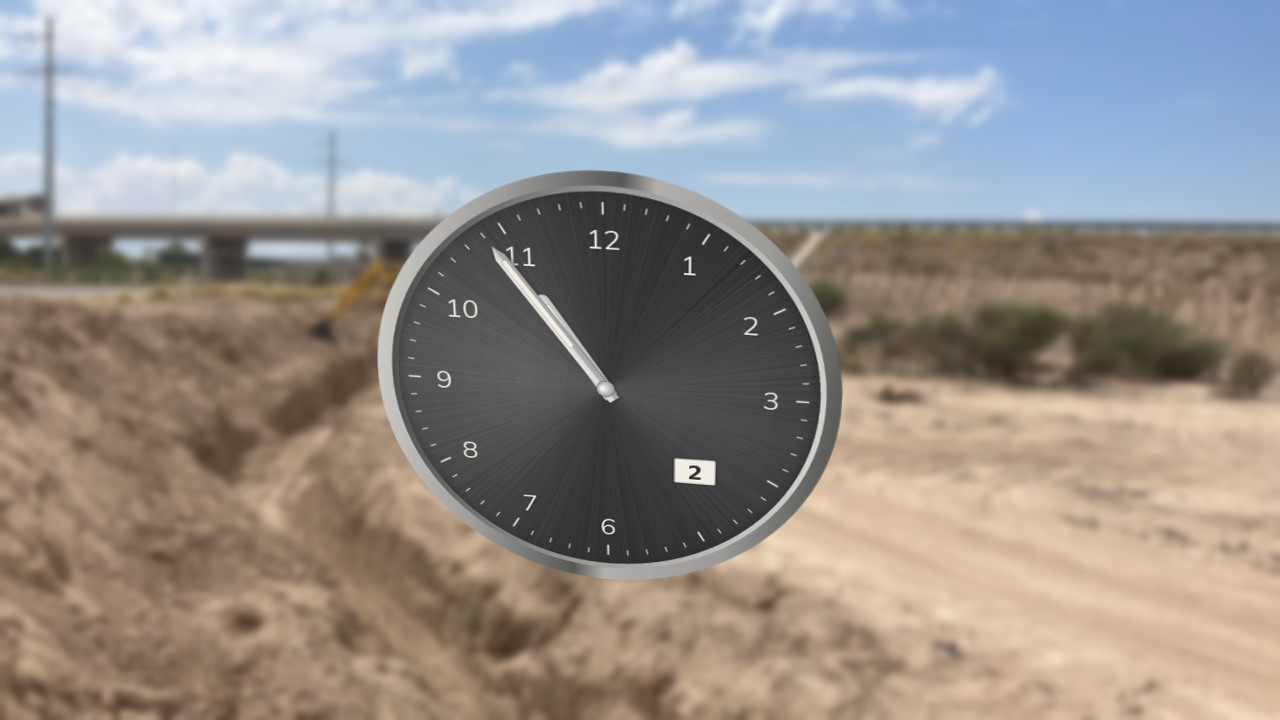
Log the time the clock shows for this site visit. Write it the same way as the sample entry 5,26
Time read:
10,54
